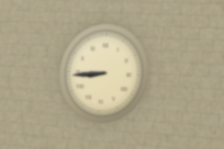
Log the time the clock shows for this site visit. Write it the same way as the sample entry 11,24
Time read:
8,44
